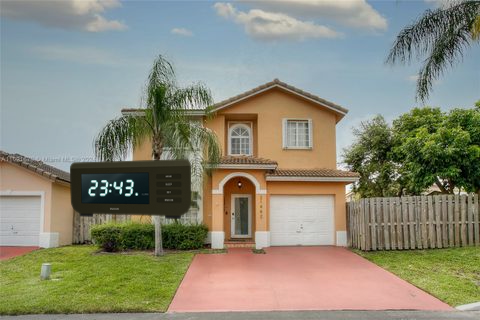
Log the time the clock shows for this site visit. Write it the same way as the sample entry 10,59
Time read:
23,43
